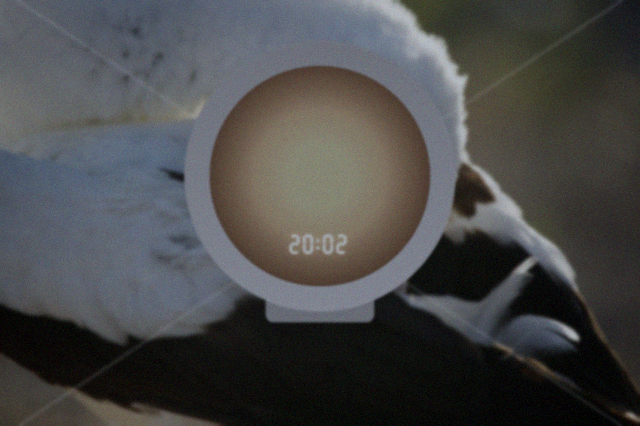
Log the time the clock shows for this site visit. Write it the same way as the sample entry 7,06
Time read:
20,02
